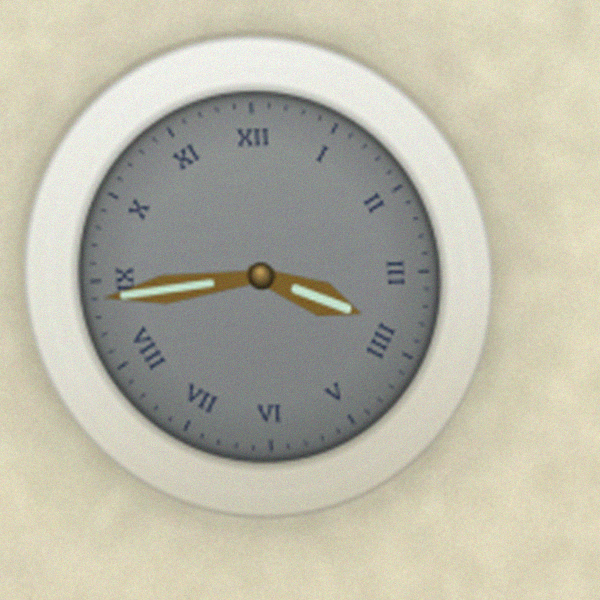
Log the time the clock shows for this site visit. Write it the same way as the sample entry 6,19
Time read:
3,44
